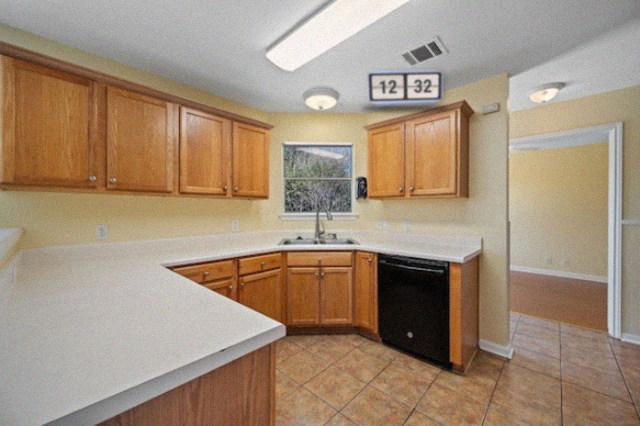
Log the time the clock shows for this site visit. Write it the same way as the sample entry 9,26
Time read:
12,32
